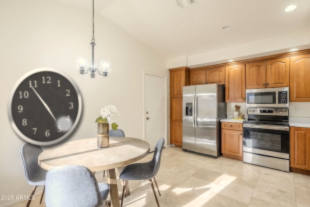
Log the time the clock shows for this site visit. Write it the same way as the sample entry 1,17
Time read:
4,54
